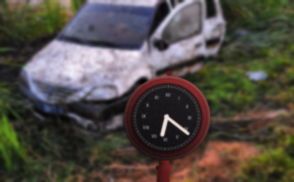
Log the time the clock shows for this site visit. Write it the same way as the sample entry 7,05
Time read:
6,21
